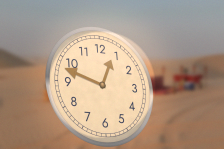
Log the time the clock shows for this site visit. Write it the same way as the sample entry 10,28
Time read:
12,48
